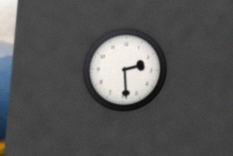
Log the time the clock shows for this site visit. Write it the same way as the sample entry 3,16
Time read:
2,29
